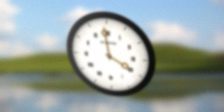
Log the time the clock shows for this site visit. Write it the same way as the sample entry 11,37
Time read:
3,59
